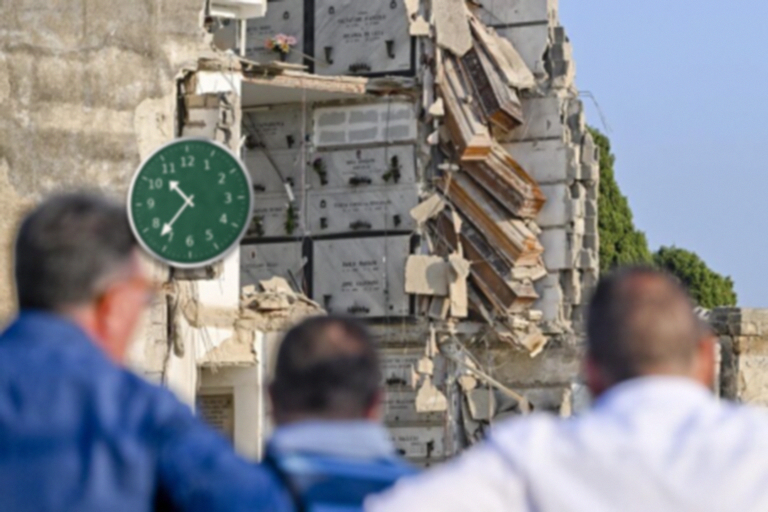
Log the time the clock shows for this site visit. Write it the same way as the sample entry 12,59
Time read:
10,37
